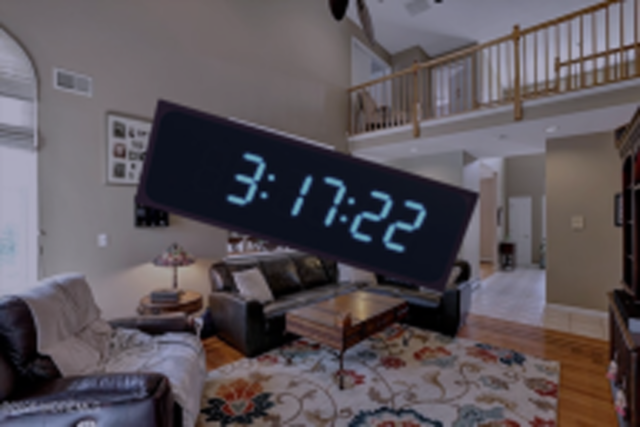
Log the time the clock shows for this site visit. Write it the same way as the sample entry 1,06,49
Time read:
3,17,22
